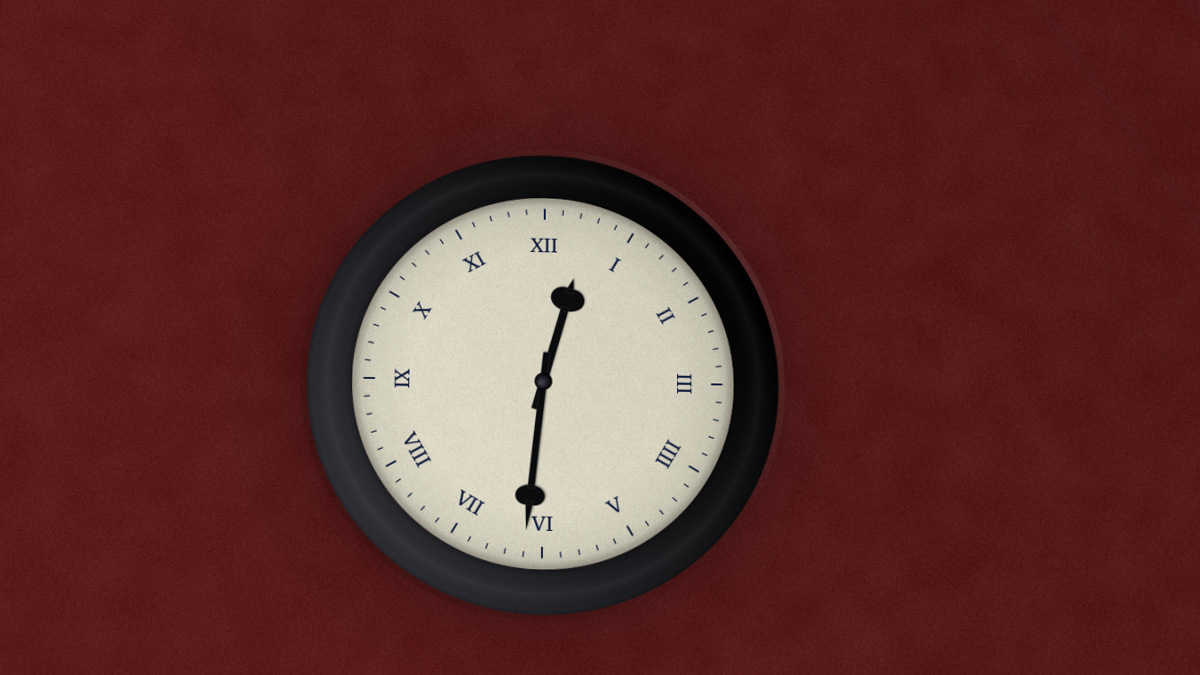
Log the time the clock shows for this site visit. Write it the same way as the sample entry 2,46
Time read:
12,31
